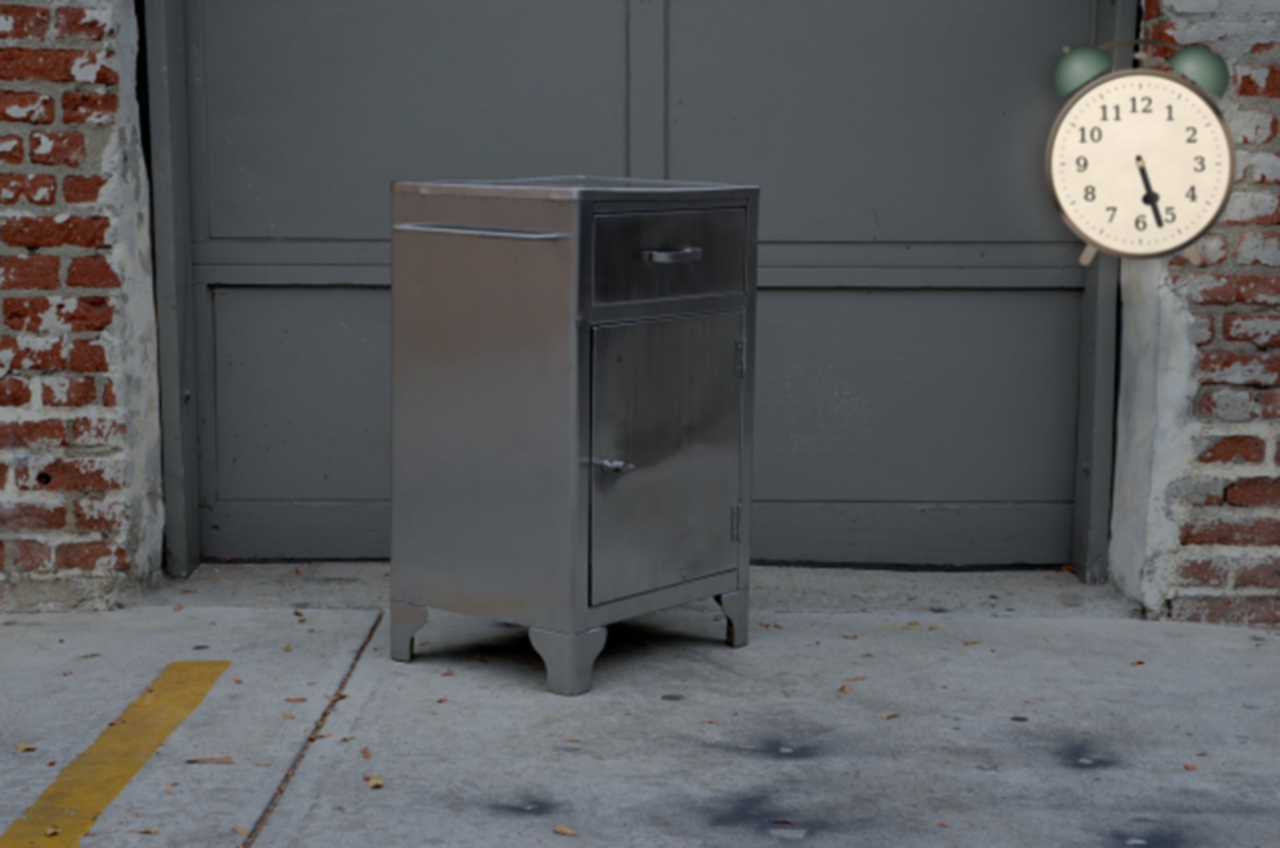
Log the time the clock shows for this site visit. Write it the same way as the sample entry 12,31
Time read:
5,27
